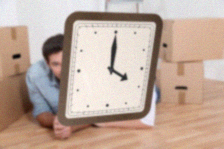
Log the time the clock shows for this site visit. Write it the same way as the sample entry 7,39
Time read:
4,00
